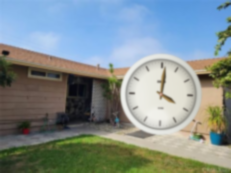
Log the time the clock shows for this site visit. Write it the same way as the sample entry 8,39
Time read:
4,01
